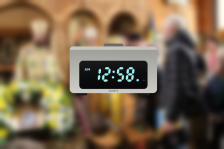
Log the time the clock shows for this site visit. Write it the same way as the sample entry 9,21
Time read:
12,58
